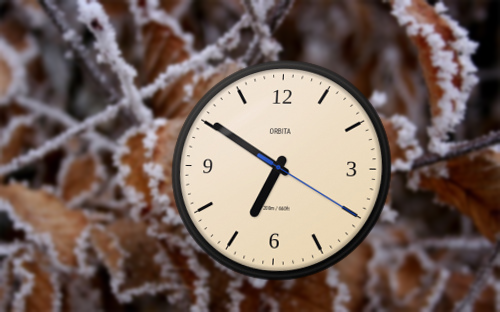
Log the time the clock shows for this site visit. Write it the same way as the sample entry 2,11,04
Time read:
6,50,20
